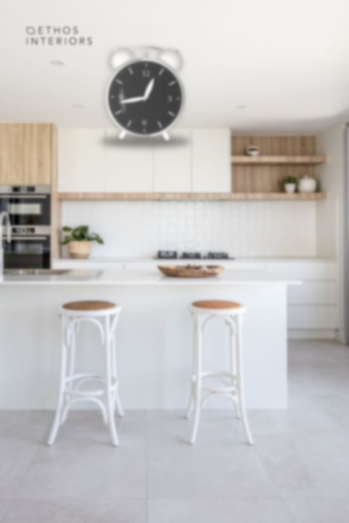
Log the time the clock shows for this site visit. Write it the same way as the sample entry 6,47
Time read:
12,43
